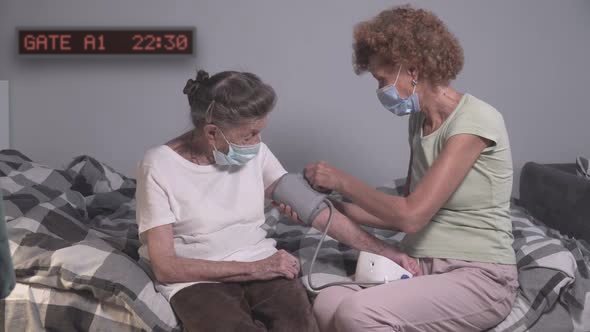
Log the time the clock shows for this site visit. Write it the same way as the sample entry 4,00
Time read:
22,30
